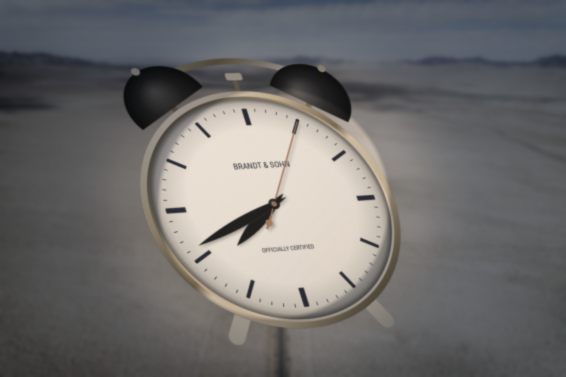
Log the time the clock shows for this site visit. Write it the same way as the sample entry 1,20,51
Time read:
7,41,05
